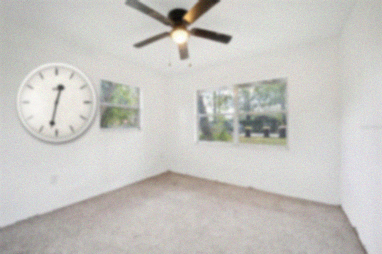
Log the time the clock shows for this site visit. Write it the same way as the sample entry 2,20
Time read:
12,32
